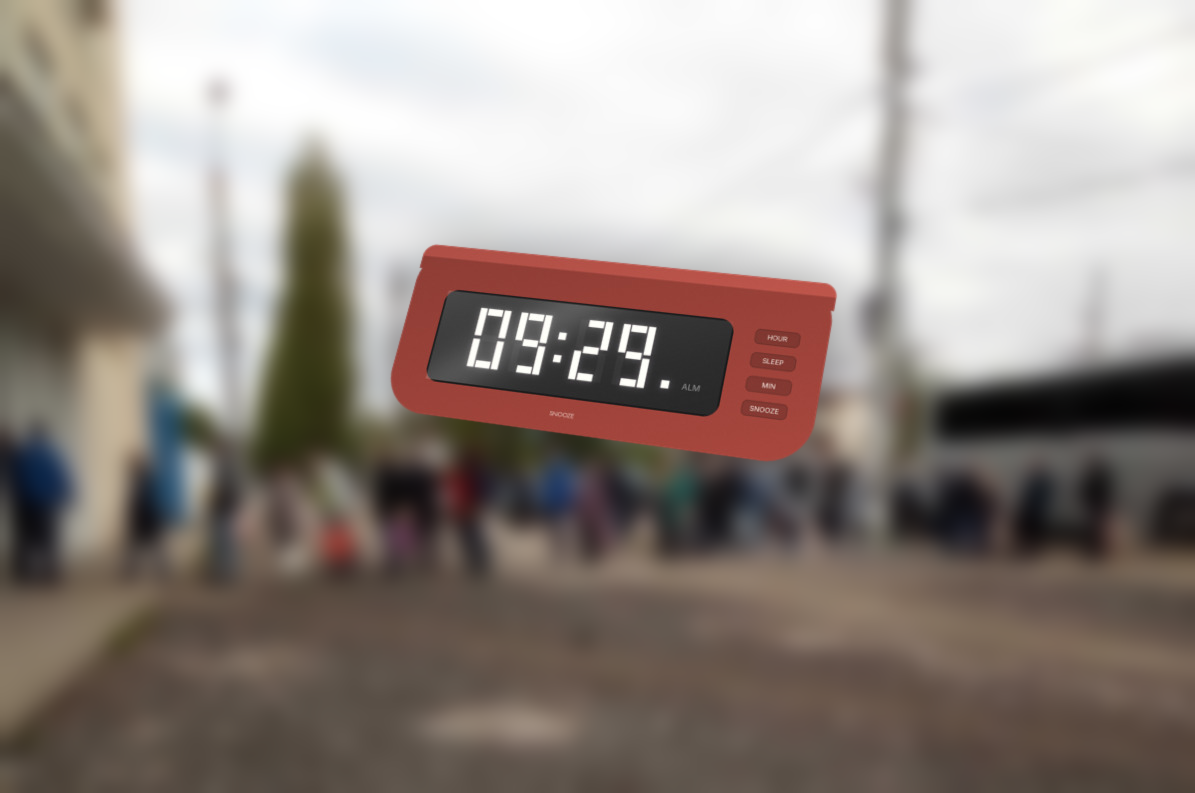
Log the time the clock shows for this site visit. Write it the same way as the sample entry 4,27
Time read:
9,29
